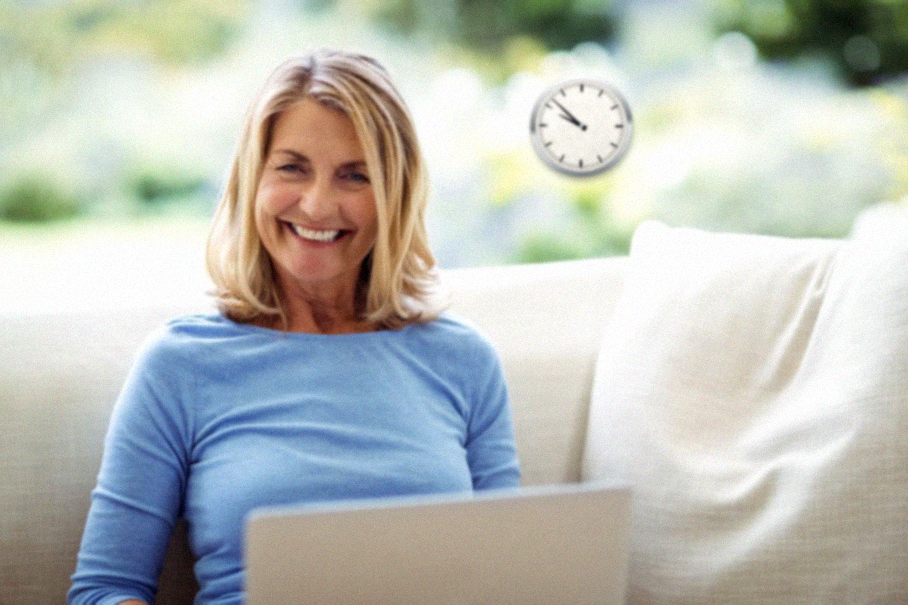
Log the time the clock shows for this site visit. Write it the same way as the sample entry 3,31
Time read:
9,52
